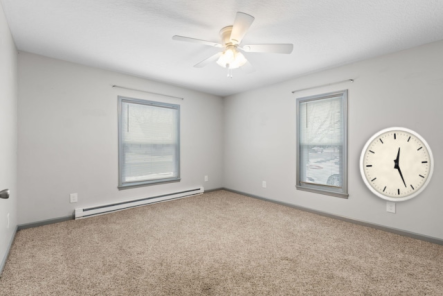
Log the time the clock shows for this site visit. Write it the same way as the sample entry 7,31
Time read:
12,27
